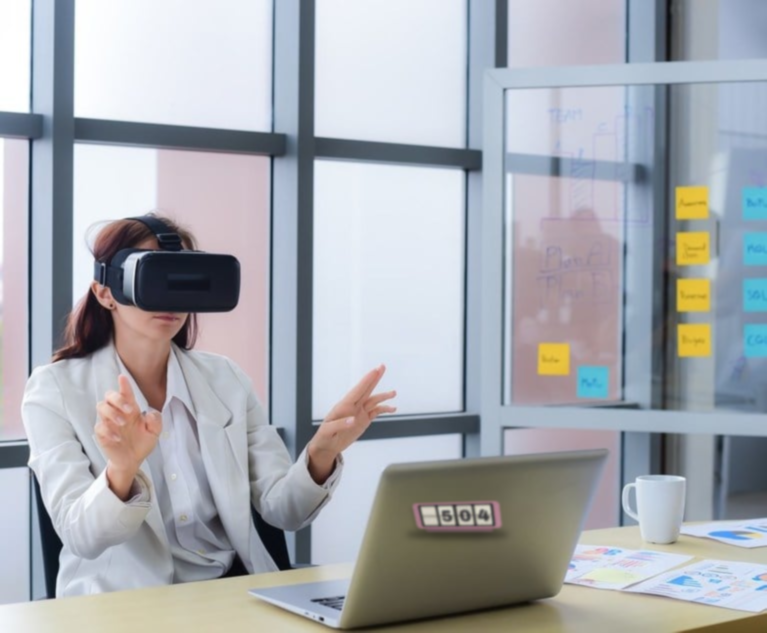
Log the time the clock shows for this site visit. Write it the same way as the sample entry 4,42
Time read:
5,04
